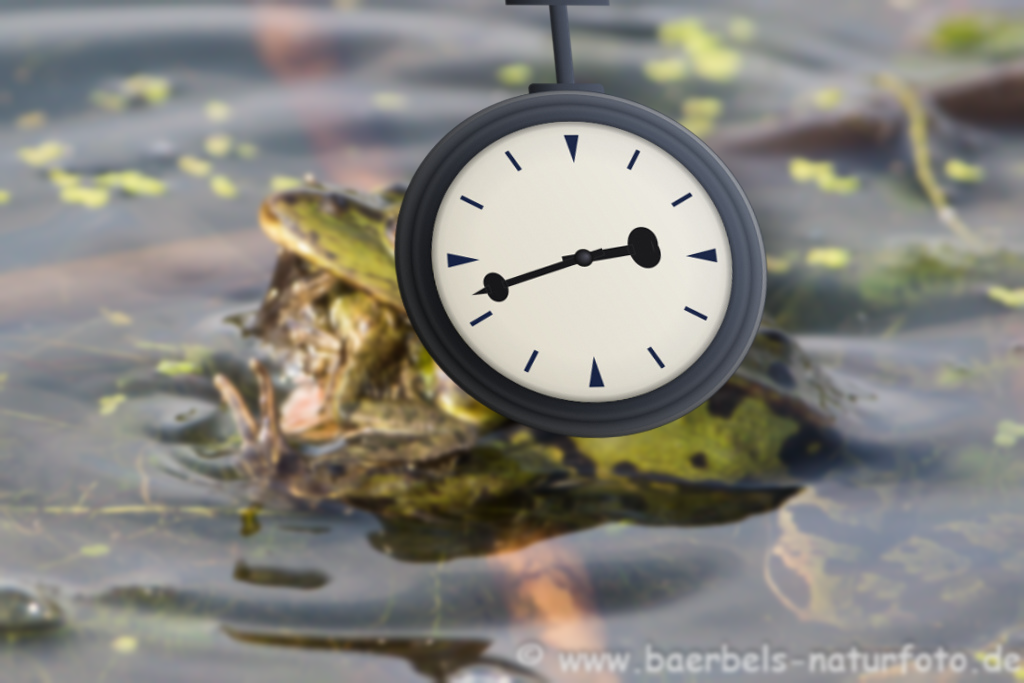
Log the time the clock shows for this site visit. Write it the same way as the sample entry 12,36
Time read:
2,42
